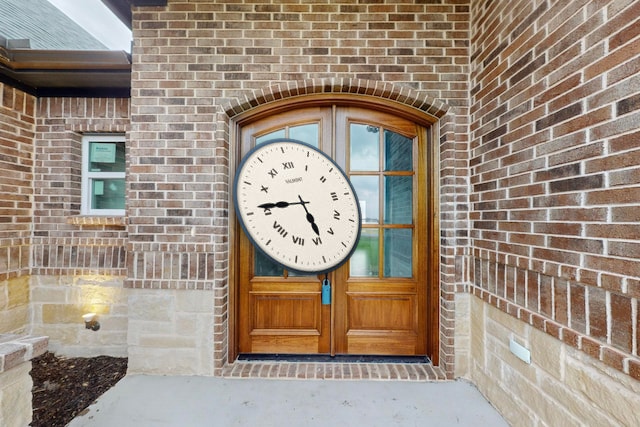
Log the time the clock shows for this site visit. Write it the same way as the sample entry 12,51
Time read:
5,46
